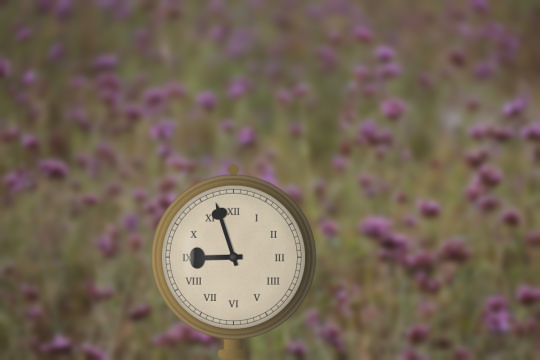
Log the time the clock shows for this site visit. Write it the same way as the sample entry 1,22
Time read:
8,57
